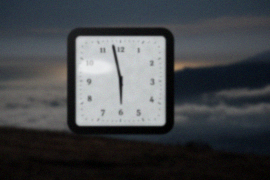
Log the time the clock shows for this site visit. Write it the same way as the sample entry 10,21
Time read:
5,58
